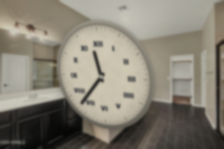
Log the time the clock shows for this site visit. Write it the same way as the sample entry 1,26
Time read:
11,37
